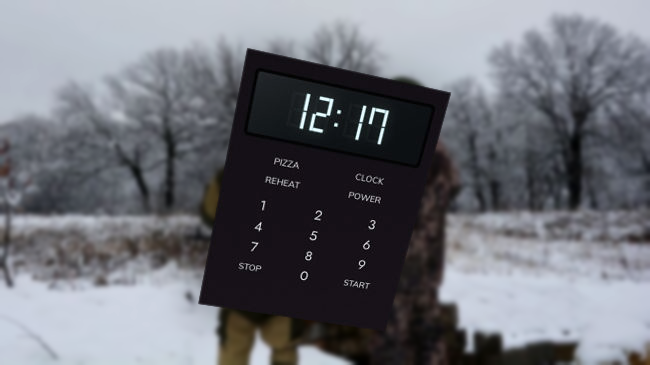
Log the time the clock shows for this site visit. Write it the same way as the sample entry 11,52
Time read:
12,17
